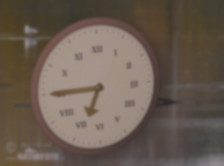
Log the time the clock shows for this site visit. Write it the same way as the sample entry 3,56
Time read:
6,45
